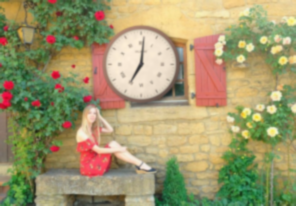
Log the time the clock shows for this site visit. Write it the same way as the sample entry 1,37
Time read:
7,01
